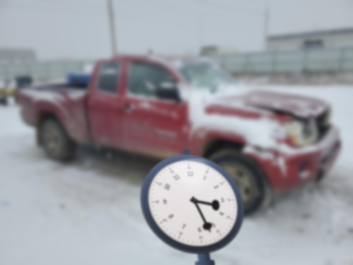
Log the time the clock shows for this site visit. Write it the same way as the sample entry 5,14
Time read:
3,27
